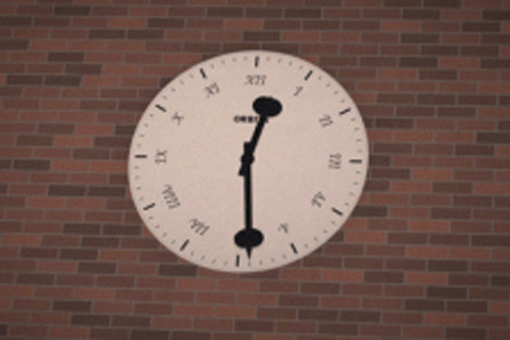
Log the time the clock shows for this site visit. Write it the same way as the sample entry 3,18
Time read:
12,29
